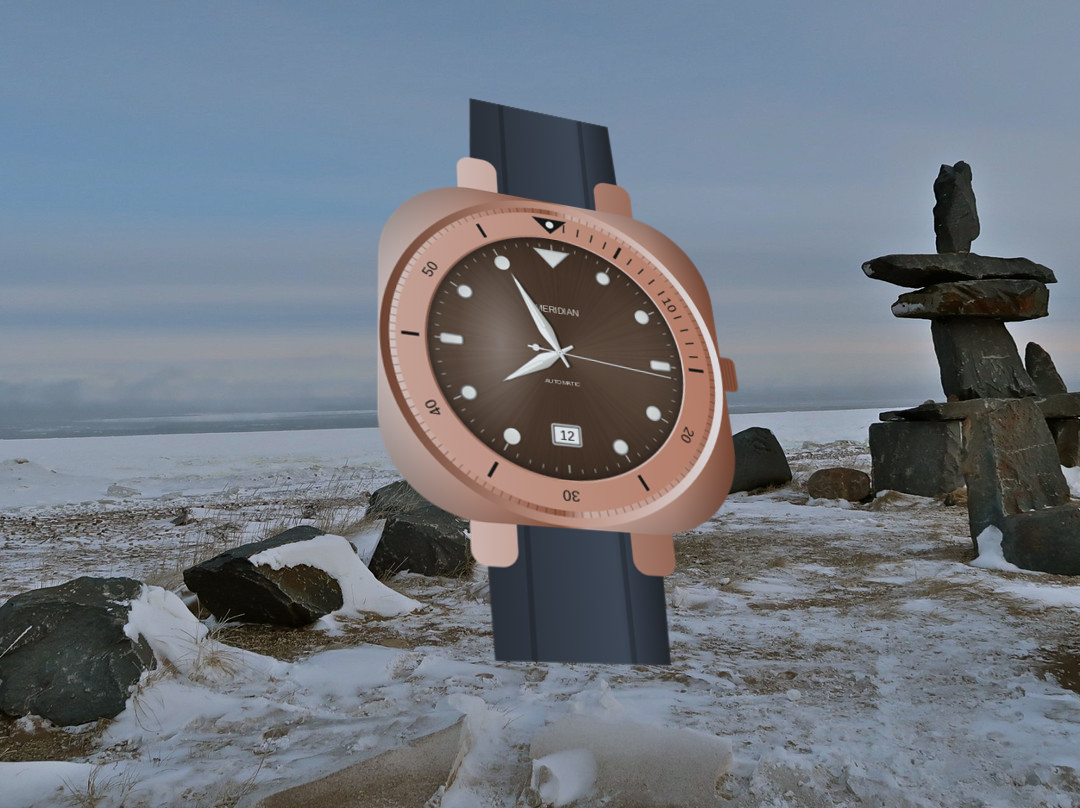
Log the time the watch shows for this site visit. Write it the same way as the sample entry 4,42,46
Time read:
7,55,16
